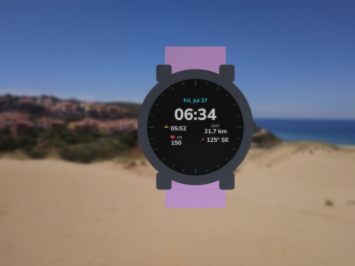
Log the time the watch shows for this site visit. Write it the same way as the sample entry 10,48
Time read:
6,34
